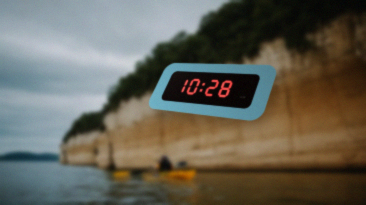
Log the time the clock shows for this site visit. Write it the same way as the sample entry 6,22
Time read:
10,28
